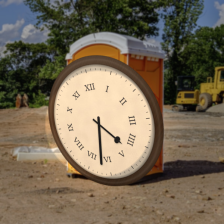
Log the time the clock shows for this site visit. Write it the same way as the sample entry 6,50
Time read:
4,32
